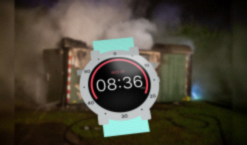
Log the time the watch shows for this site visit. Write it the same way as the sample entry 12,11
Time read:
8,36
